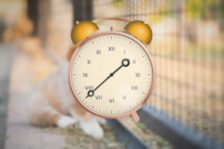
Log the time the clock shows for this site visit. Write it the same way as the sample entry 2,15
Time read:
1,38
